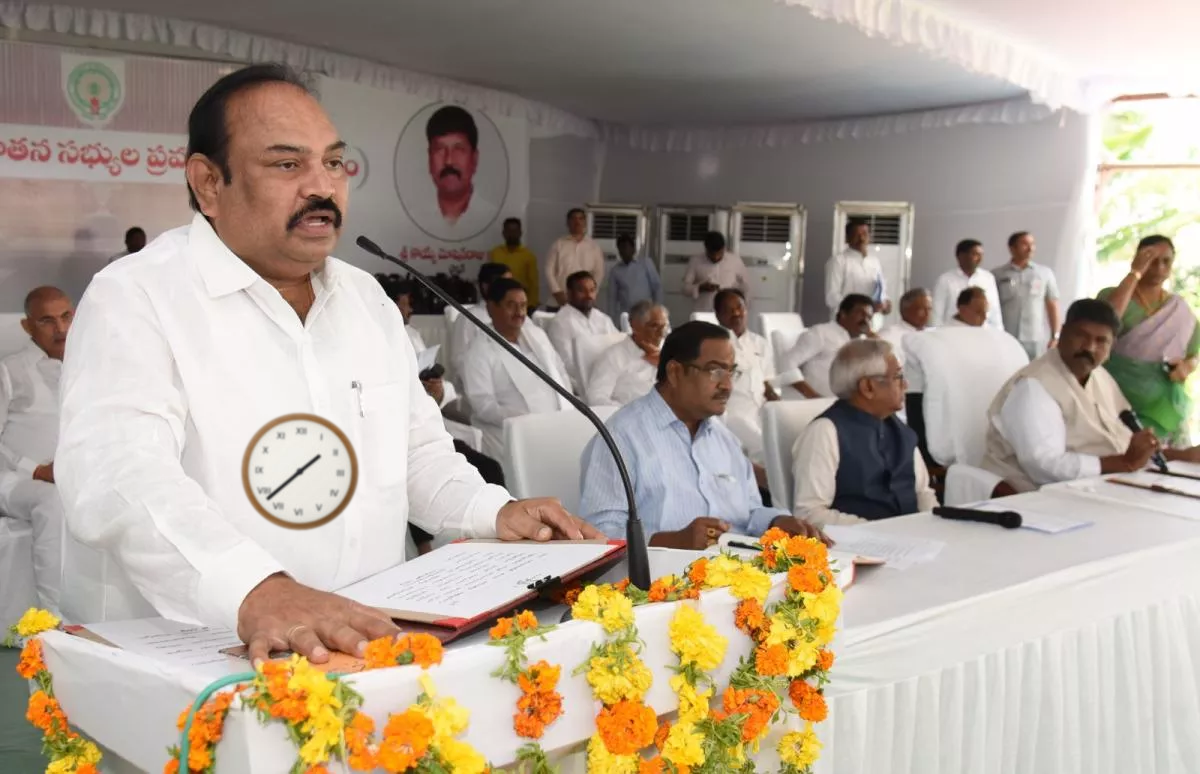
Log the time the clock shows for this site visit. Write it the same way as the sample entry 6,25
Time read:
1,38
